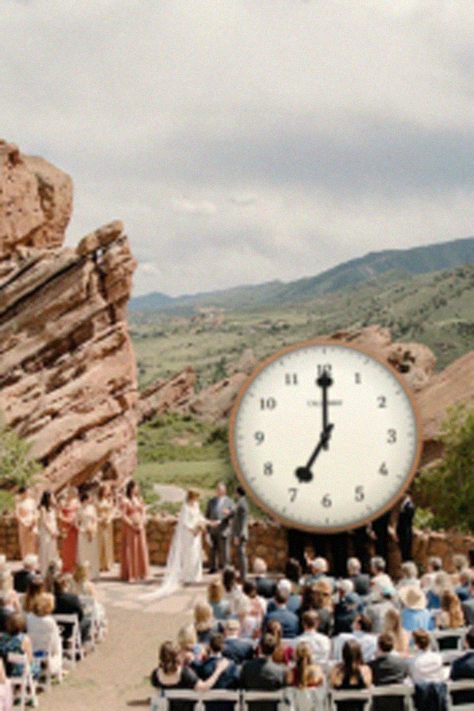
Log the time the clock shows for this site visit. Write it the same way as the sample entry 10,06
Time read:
7,00
